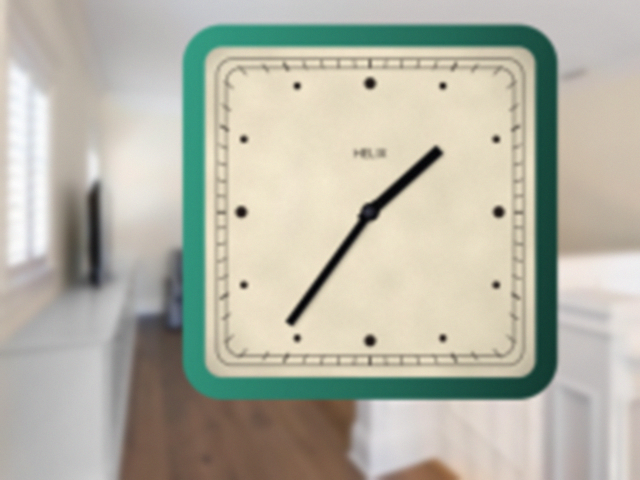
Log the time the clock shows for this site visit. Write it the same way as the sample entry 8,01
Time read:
1,36
